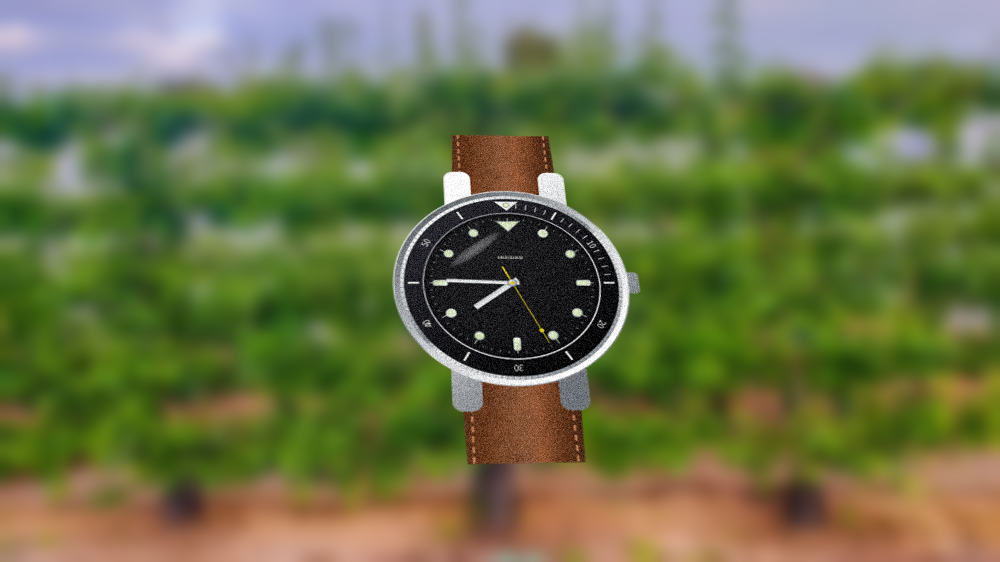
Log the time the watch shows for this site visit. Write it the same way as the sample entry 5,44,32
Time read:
7,45,26
